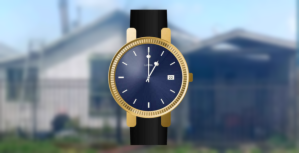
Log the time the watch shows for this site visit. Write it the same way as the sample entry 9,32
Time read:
1,00
